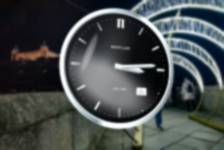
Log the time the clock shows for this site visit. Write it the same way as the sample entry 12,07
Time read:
3,14
